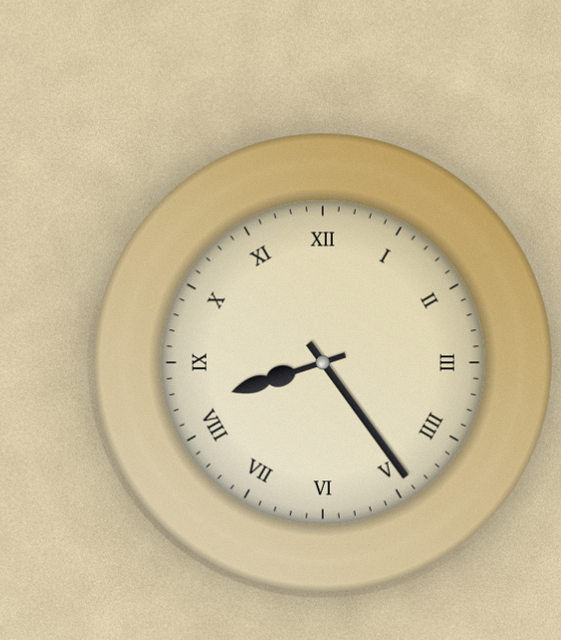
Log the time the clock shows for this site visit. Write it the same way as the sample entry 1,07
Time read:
8,24
